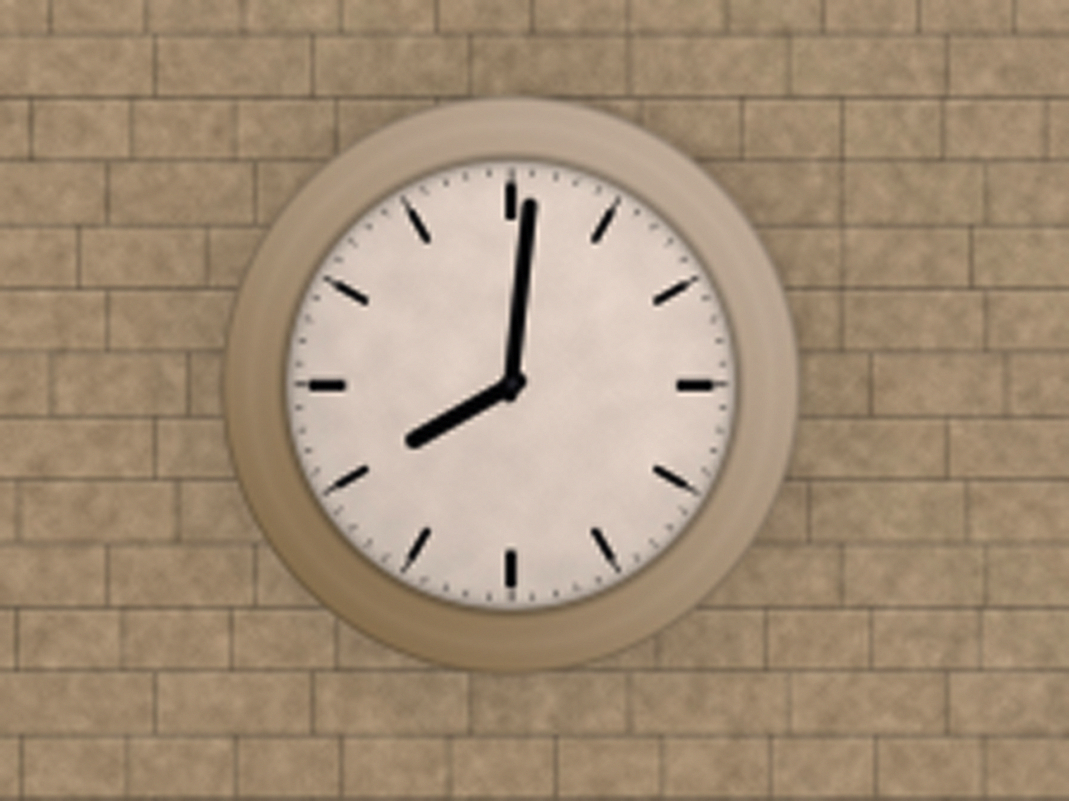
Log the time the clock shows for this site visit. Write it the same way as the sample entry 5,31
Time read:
8,01
